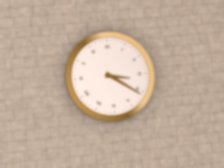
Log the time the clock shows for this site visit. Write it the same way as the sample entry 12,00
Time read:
3,21
